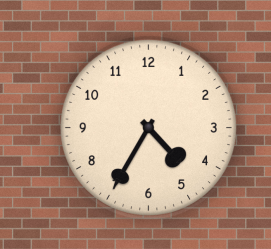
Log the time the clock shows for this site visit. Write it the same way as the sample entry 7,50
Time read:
4,35
